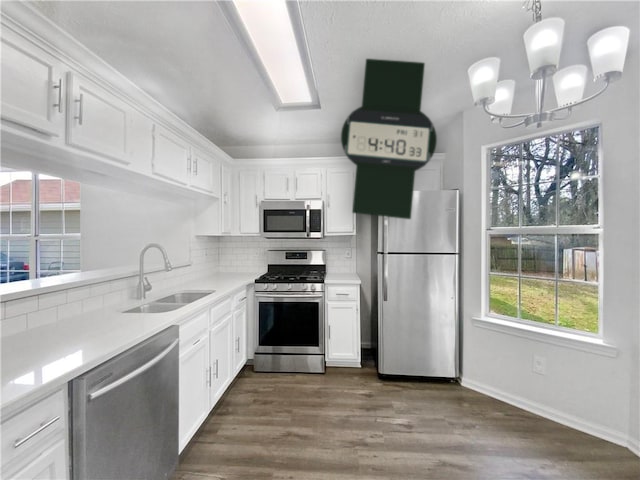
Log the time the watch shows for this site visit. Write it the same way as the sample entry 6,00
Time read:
4,40
